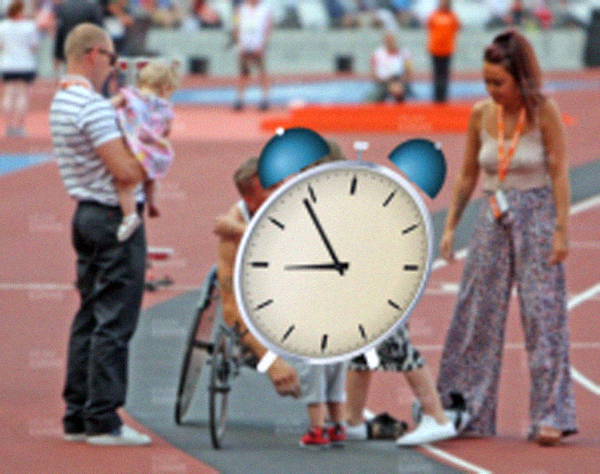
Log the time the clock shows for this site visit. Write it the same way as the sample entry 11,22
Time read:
8,54
